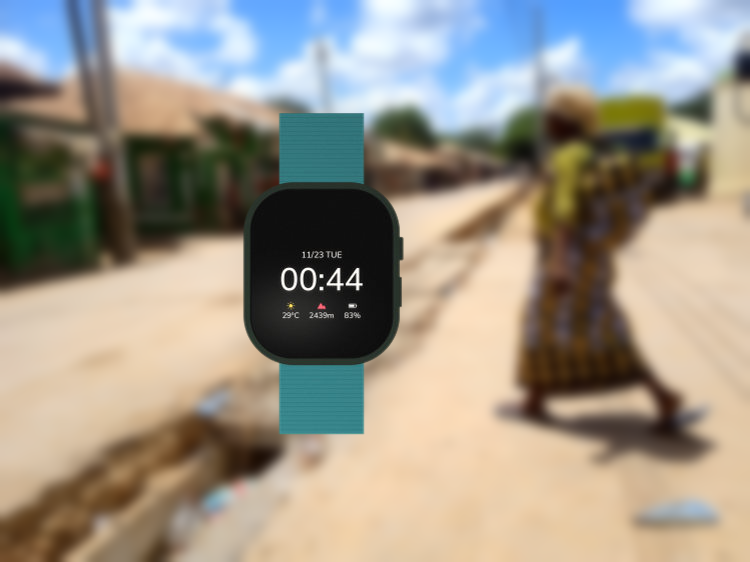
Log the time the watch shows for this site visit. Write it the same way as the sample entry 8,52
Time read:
0,44
